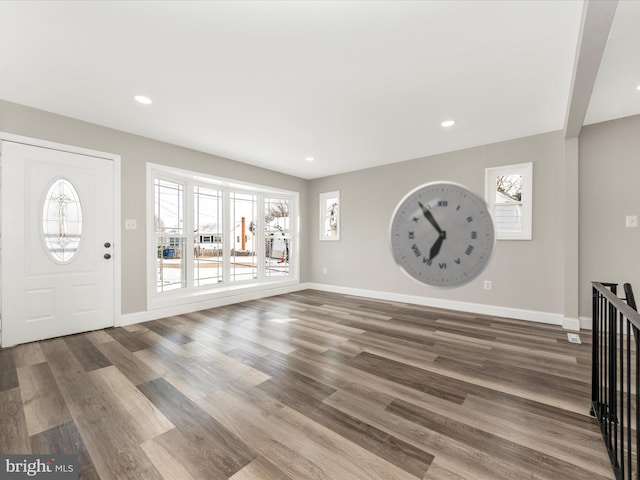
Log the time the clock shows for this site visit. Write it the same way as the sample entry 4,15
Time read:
6,54
